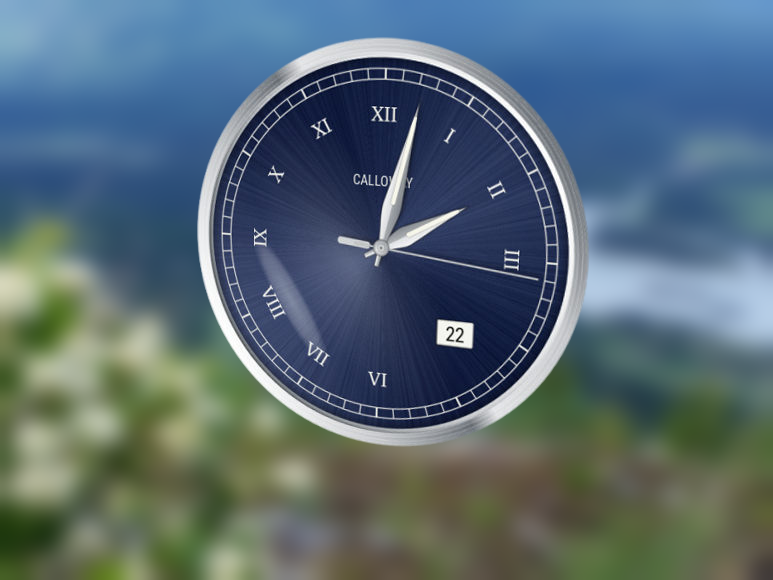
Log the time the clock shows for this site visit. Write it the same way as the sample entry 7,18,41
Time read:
2,02,16
